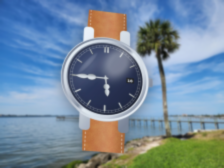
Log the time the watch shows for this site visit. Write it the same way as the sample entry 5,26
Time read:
5,45
